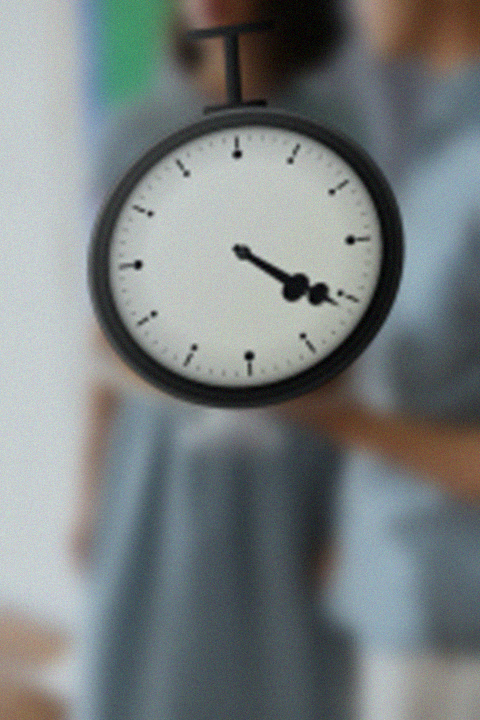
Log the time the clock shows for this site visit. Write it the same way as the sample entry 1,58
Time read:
4,21
